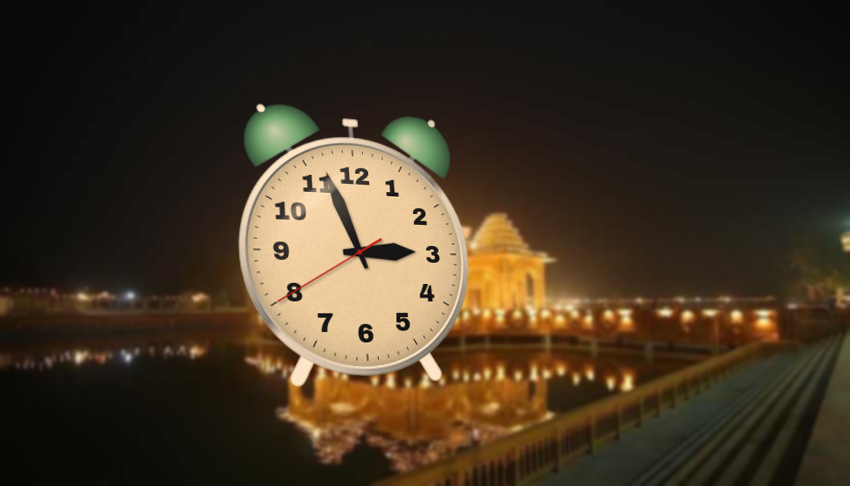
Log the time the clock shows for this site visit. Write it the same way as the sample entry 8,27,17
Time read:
2,56,40
